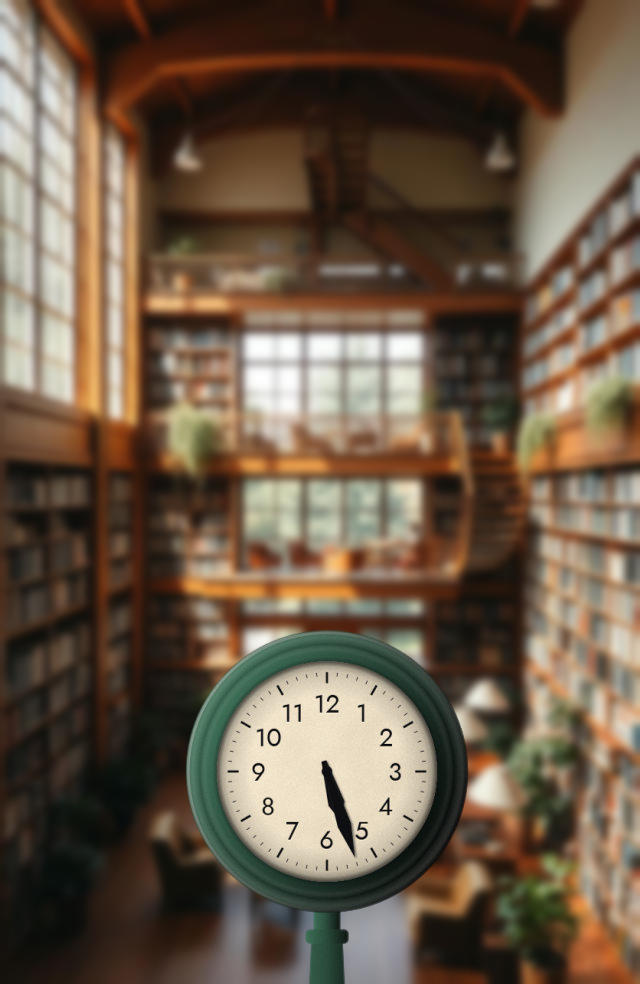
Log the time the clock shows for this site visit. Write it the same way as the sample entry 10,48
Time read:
5,27
